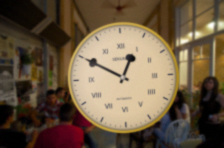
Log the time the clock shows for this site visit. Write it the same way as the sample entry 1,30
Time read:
12,50
